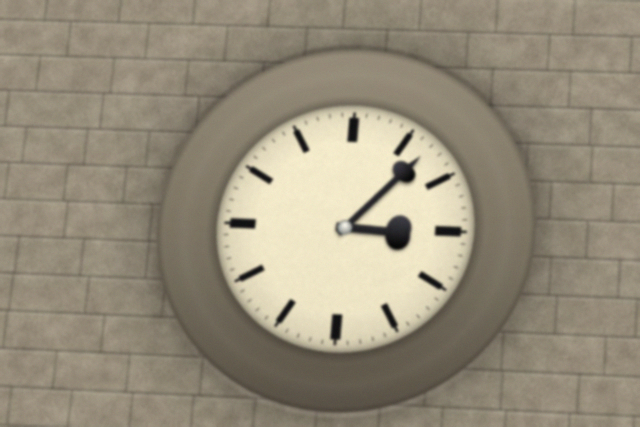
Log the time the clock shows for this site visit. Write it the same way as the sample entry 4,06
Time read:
3,07
